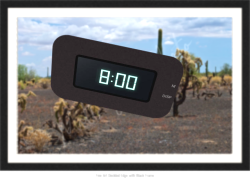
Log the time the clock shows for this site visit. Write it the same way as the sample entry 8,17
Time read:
8,00
